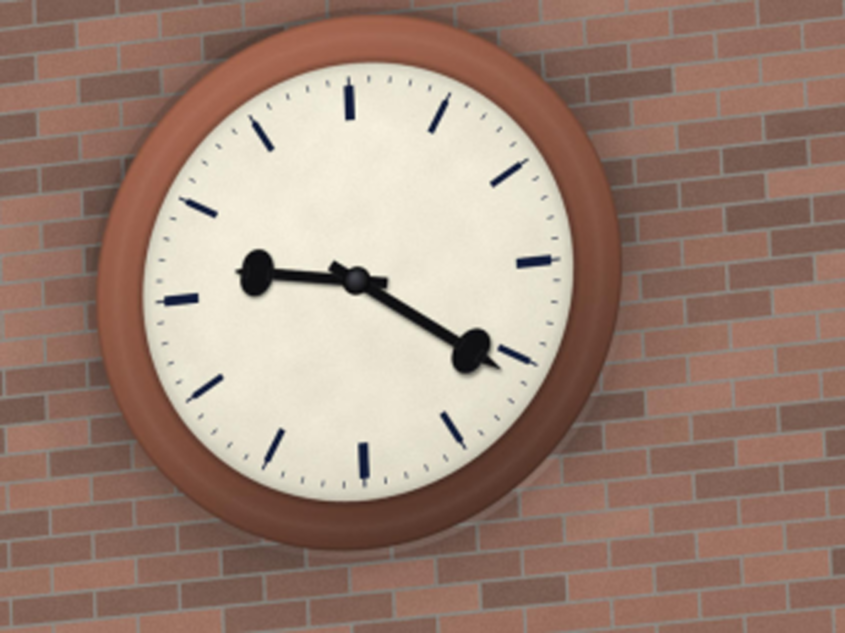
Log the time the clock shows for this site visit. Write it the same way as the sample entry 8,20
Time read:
9,21
